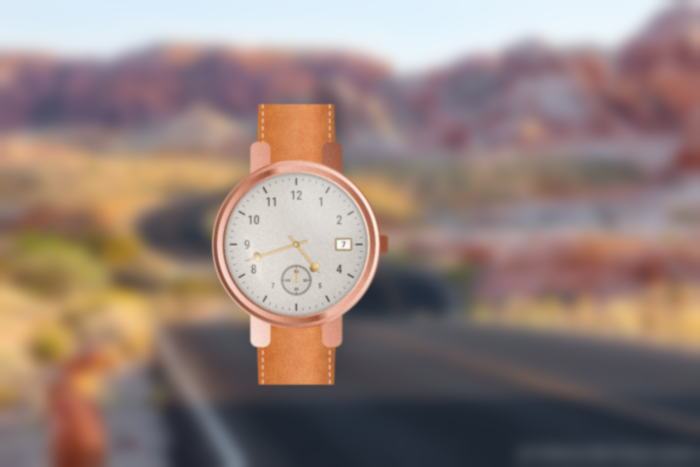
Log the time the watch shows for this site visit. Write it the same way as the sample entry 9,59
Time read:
4,42
